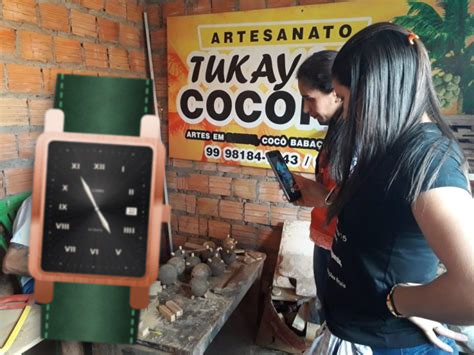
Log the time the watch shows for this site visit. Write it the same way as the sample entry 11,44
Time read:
4,55
